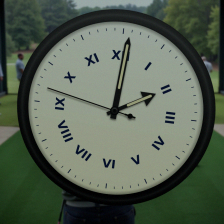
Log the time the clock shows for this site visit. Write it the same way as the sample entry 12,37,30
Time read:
2,00,47
